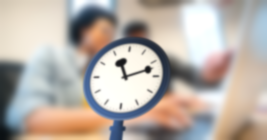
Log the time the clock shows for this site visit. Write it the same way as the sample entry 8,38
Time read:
11,12
